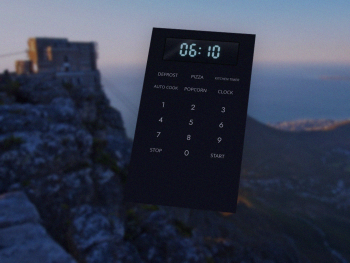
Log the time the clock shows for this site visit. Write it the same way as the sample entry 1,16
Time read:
6,10
